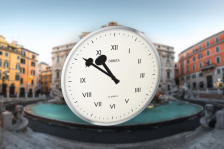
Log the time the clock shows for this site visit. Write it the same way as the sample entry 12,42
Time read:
10,51
